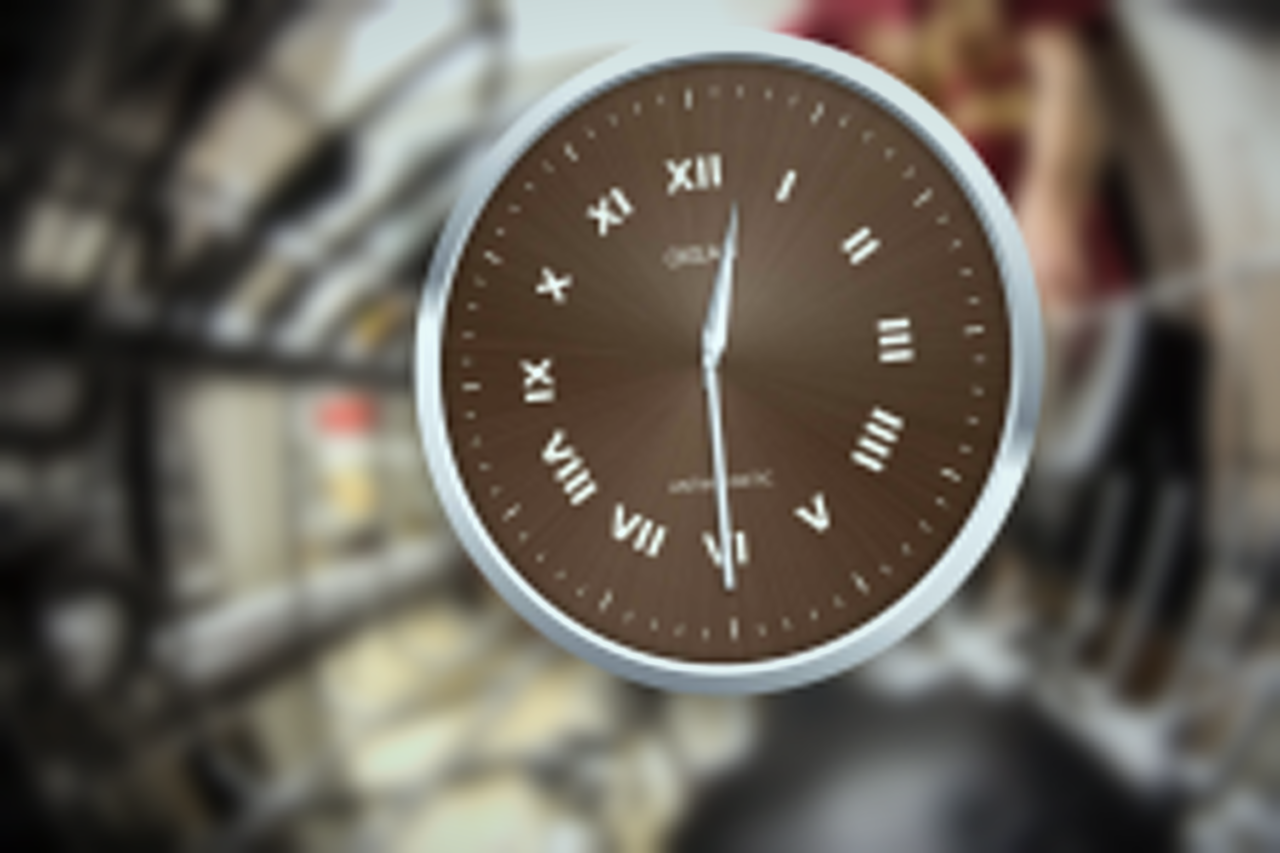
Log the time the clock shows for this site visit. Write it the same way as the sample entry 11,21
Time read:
12,30
